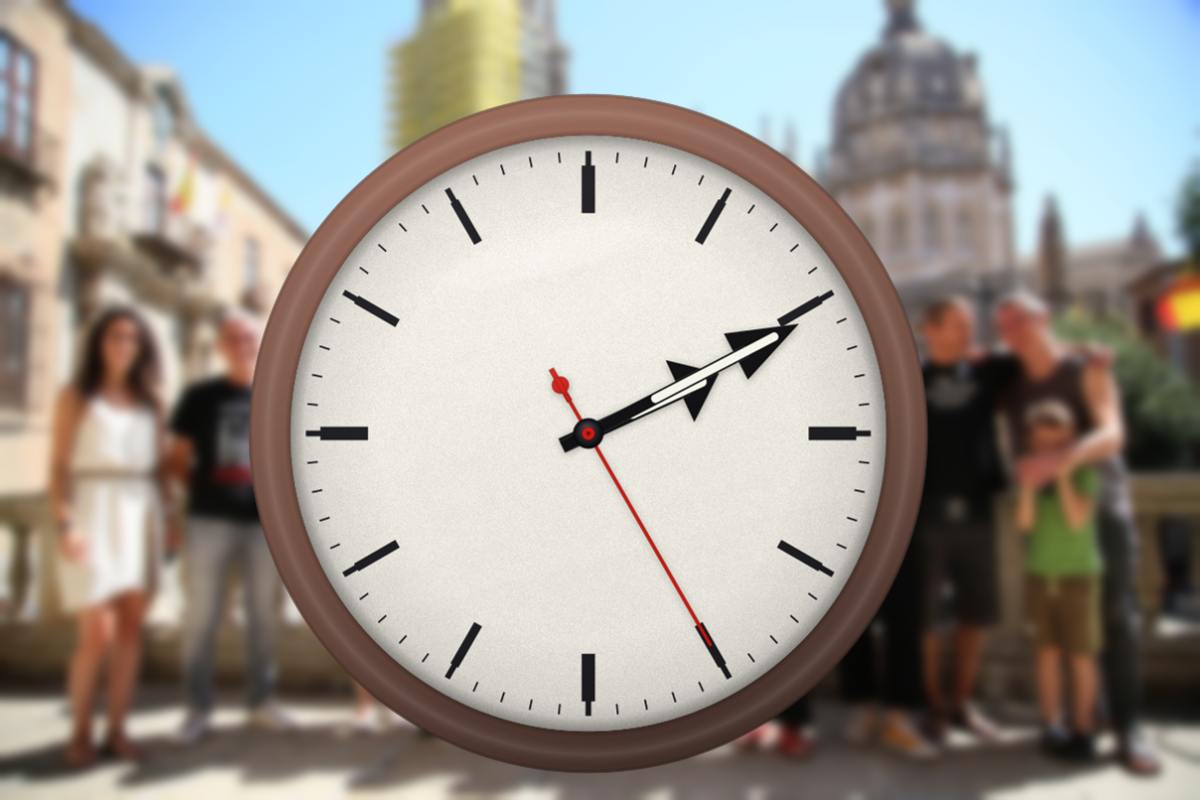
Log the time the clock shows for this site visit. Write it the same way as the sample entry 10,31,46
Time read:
2,10,25
